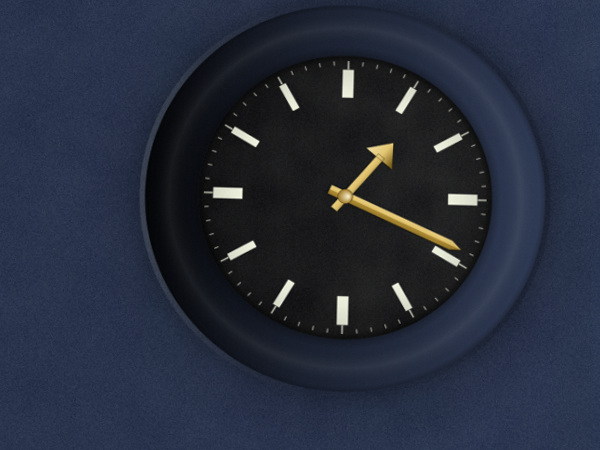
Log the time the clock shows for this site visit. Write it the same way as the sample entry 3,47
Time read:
1,19
